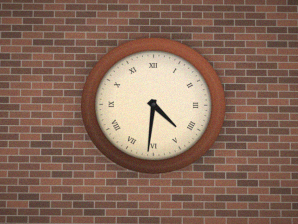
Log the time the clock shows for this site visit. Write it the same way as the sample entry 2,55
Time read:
4,31
